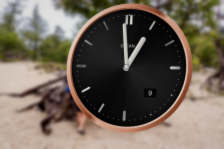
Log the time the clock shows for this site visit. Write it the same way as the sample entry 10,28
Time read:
12,59
